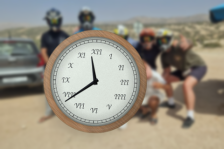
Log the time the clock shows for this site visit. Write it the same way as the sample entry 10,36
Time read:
11,39
